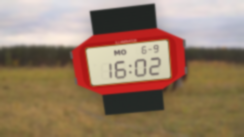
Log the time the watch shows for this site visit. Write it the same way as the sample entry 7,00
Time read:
16,02
